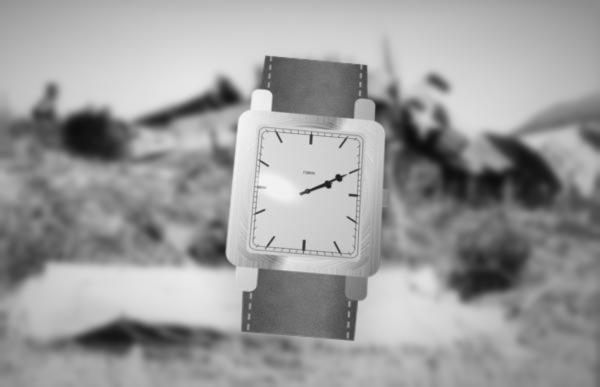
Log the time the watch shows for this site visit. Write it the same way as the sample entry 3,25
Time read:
2,10
